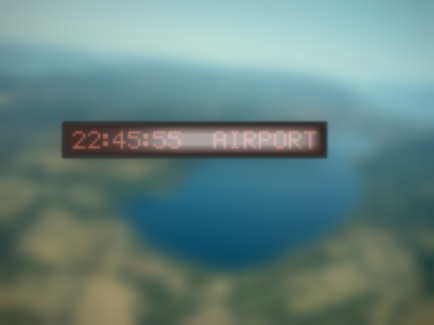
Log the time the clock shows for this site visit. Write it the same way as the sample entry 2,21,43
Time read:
22,45,55
